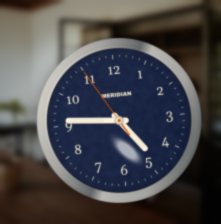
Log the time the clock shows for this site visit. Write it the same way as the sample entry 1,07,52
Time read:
4,45,55
